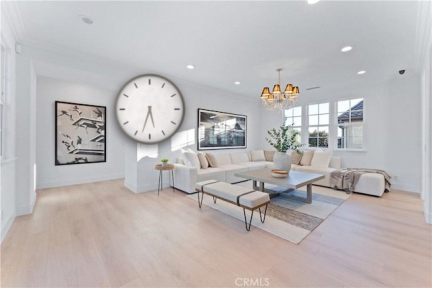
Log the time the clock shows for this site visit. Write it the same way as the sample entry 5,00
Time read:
5,33
